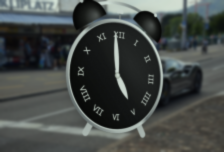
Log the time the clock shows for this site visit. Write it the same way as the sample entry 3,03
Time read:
4,59
